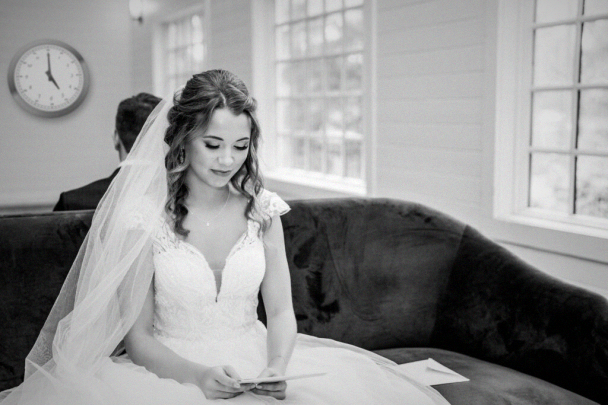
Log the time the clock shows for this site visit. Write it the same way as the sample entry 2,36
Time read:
5,00
